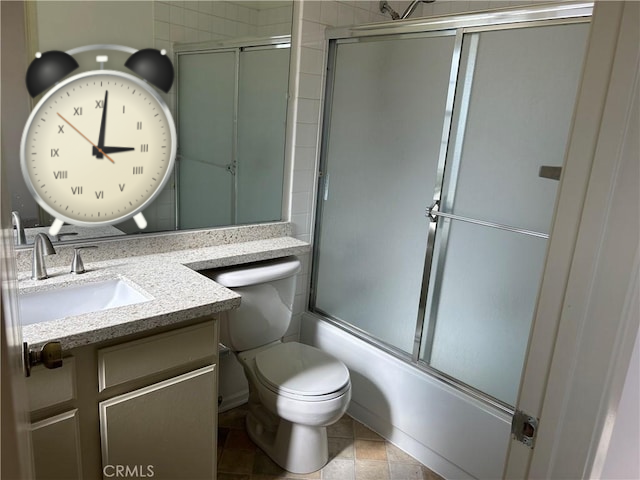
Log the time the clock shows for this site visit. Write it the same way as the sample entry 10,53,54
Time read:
3,00,52
